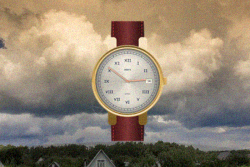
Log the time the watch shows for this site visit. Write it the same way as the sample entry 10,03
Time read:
2,51
